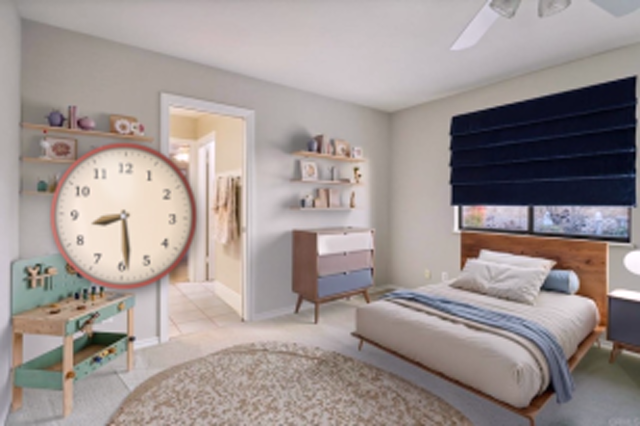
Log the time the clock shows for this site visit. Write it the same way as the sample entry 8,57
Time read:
8,29
